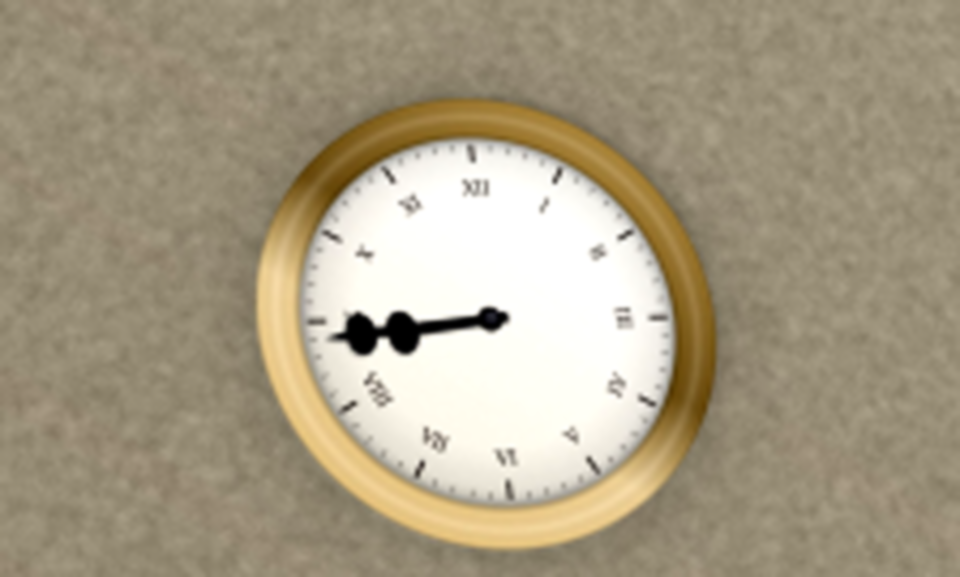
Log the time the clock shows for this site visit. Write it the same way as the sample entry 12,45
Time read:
8,44
